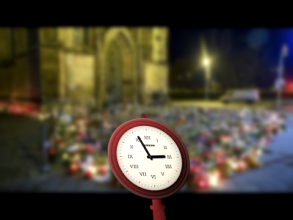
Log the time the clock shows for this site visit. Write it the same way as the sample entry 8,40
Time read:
2,56
